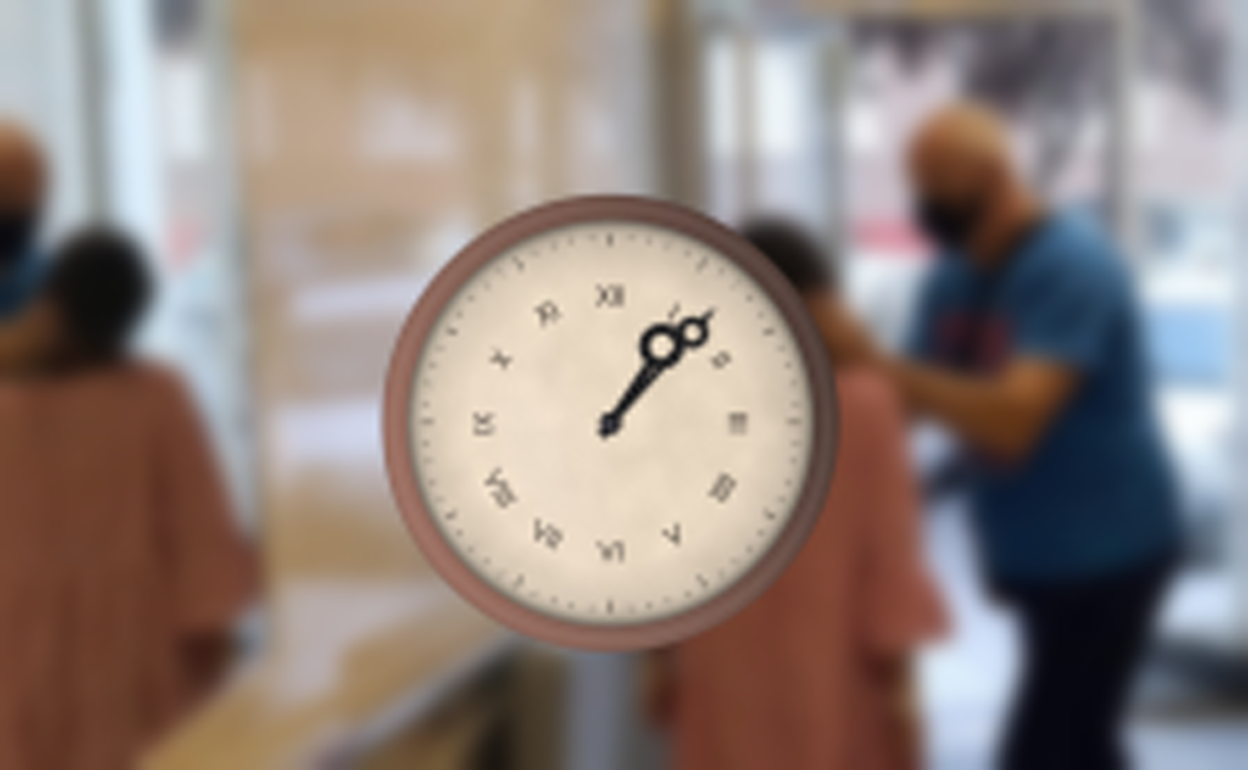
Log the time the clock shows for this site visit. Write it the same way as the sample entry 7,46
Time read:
1,07
